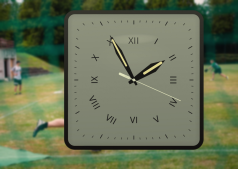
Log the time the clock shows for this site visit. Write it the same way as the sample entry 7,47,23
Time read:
1,55,19
